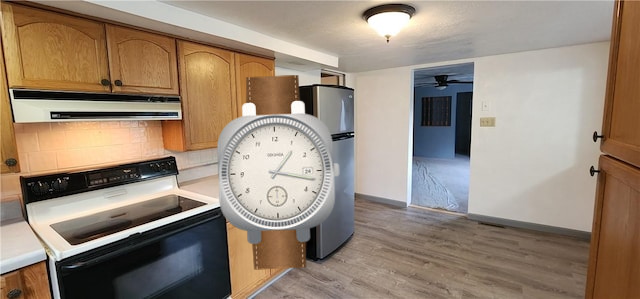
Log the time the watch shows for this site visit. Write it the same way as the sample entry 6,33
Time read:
1,17
